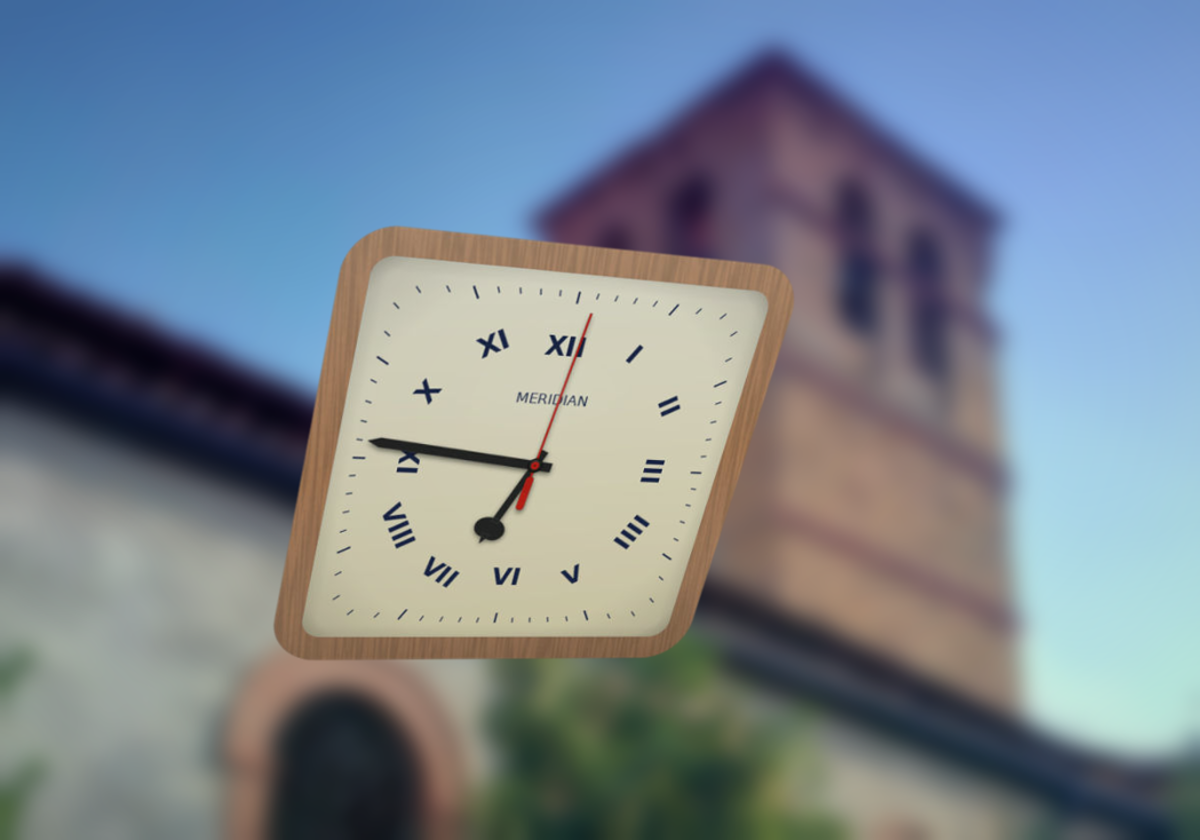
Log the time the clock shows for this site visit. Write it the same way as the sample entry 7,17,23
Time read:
6,46,01
